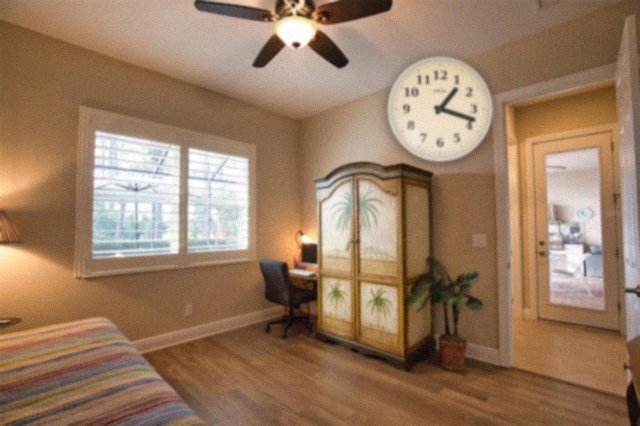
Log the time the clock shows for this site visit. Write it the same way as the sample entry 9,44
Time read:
1,18
